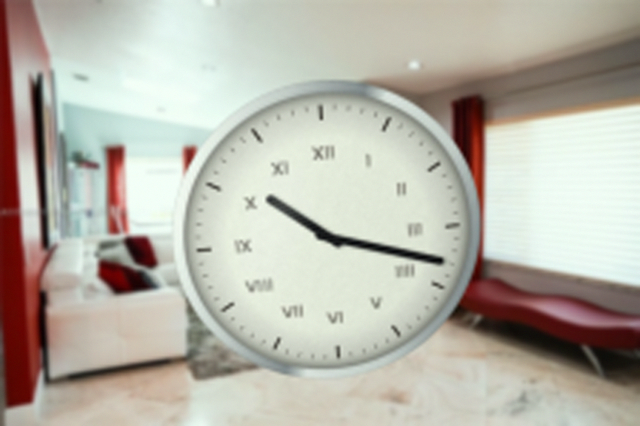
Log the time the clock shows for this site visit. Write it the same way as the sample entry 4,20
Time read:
10,18
